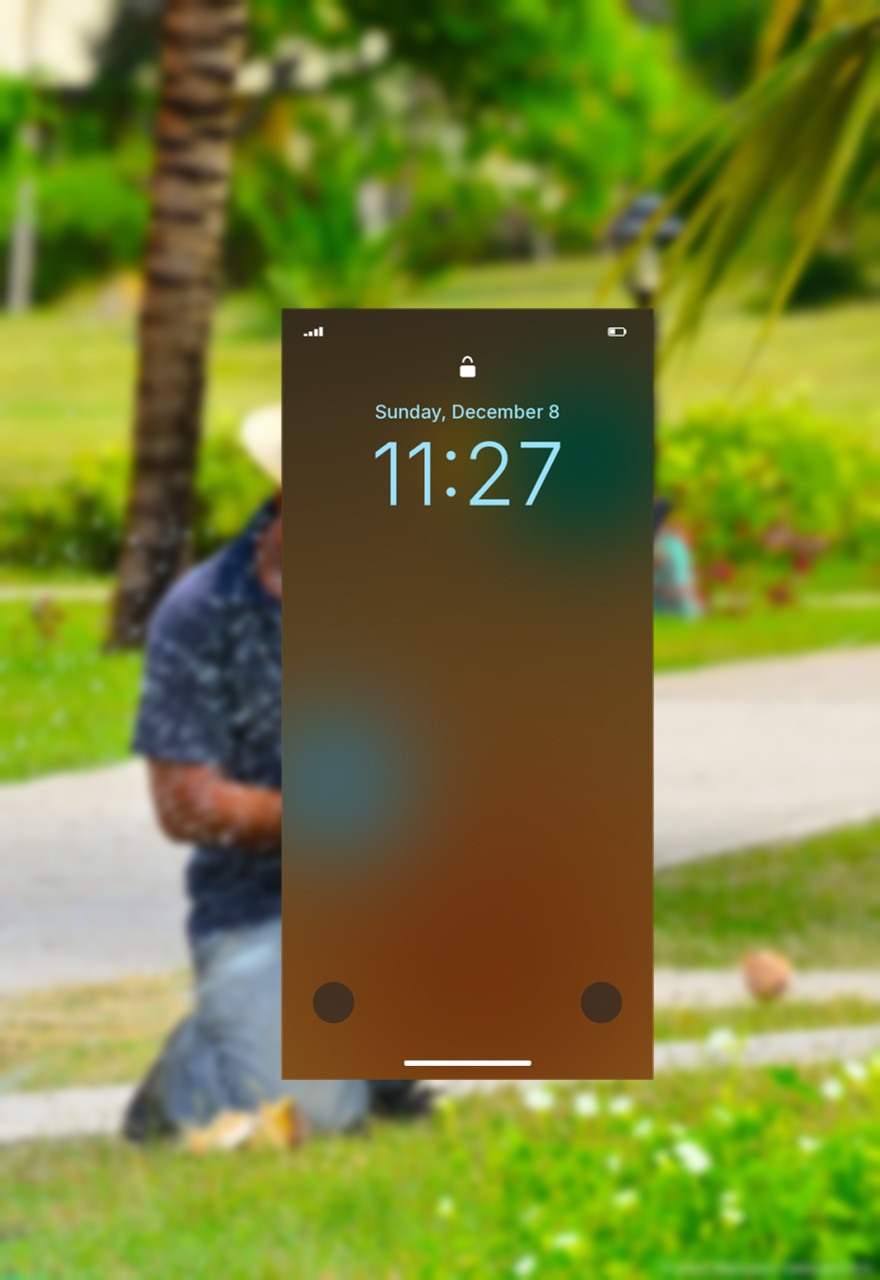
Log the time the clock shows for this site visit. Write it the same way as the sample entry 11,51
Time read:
11,27
